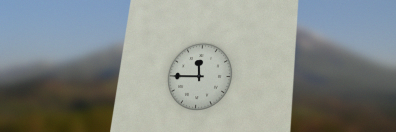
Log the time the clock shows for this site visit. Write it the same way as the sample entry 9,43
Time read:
11,45
